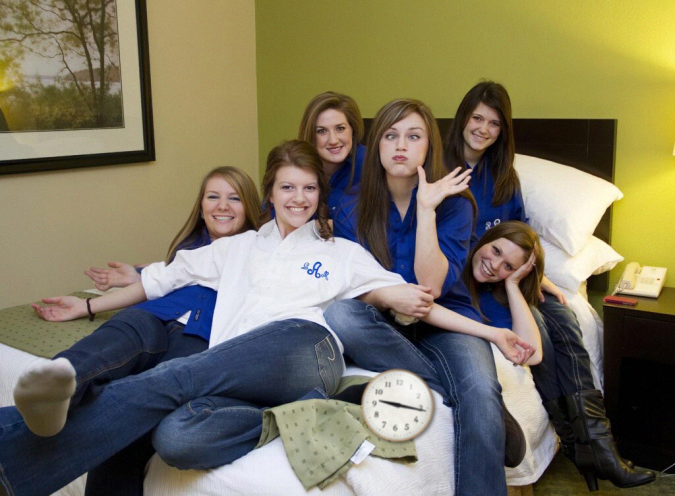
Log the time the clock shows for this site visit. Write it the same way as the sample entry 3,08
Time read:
9,16
